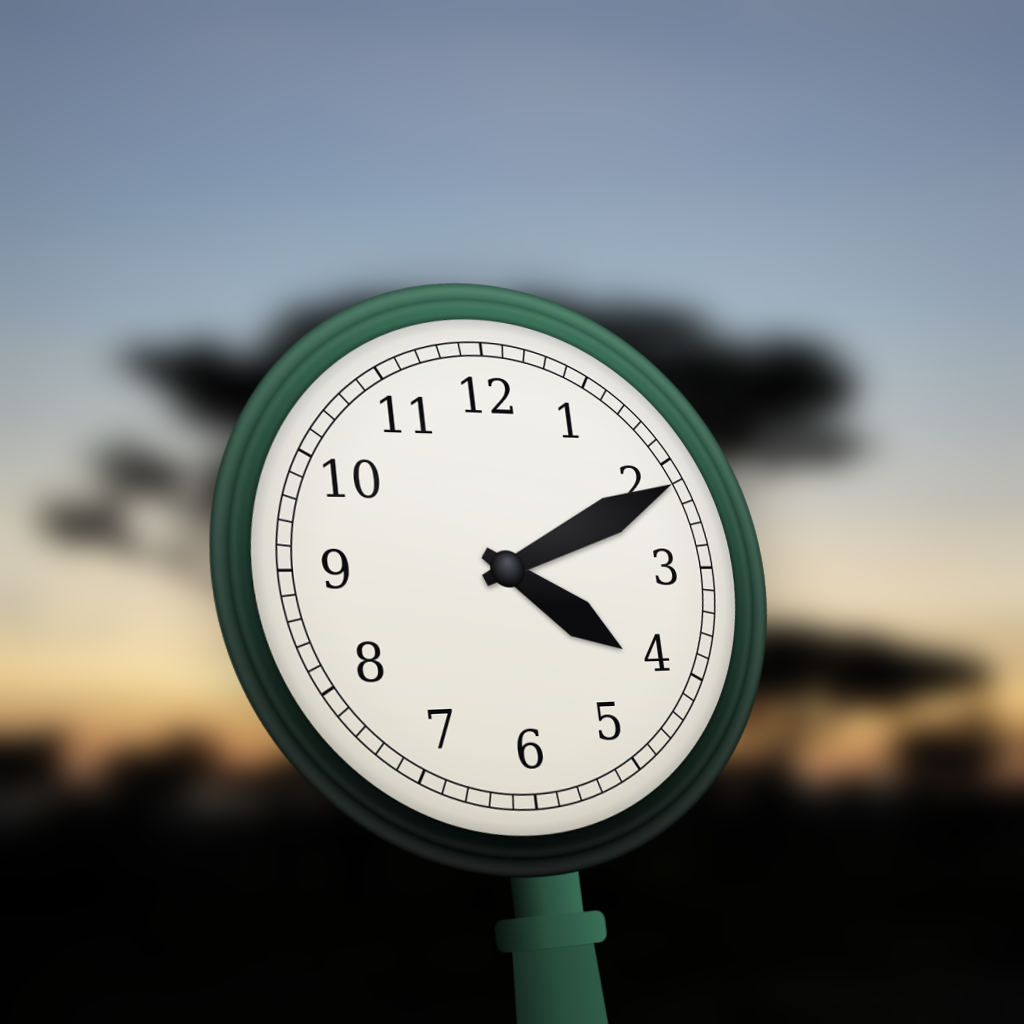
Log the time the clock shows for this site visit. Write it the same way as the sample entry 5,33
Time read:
4,11
